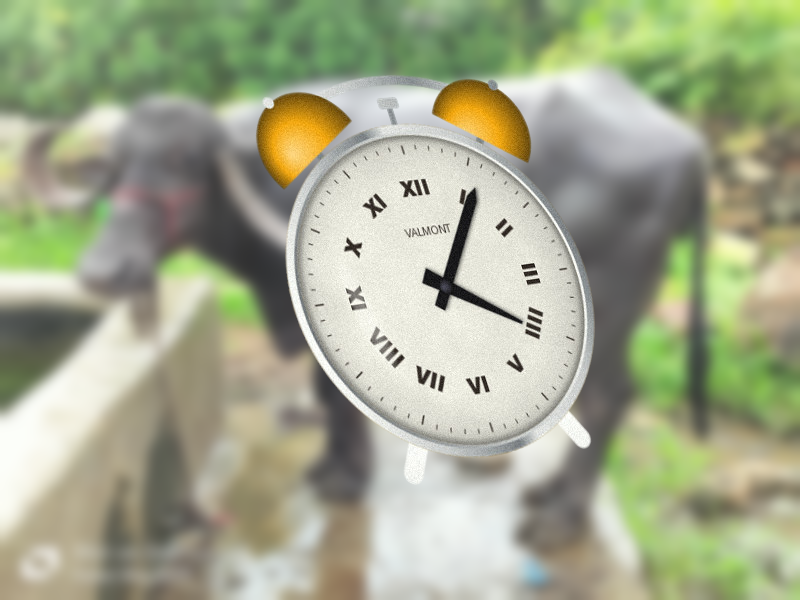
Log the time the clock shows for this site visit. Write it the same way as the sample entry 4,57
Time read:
4,06
